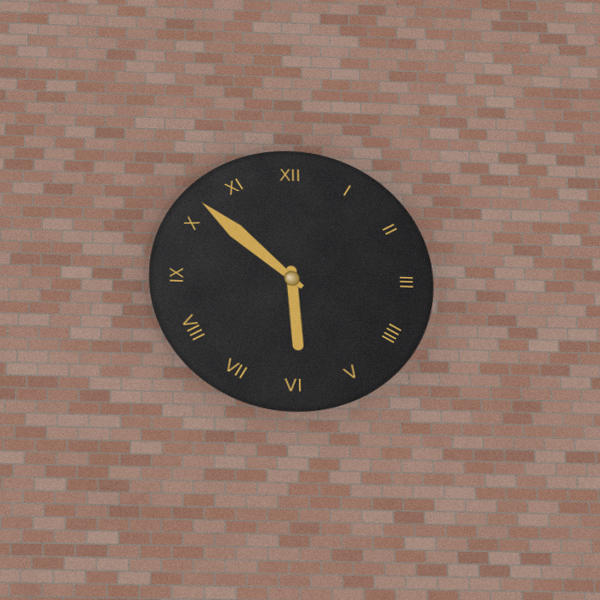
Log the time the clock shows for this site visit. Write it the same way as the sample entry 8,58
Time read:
5,52
